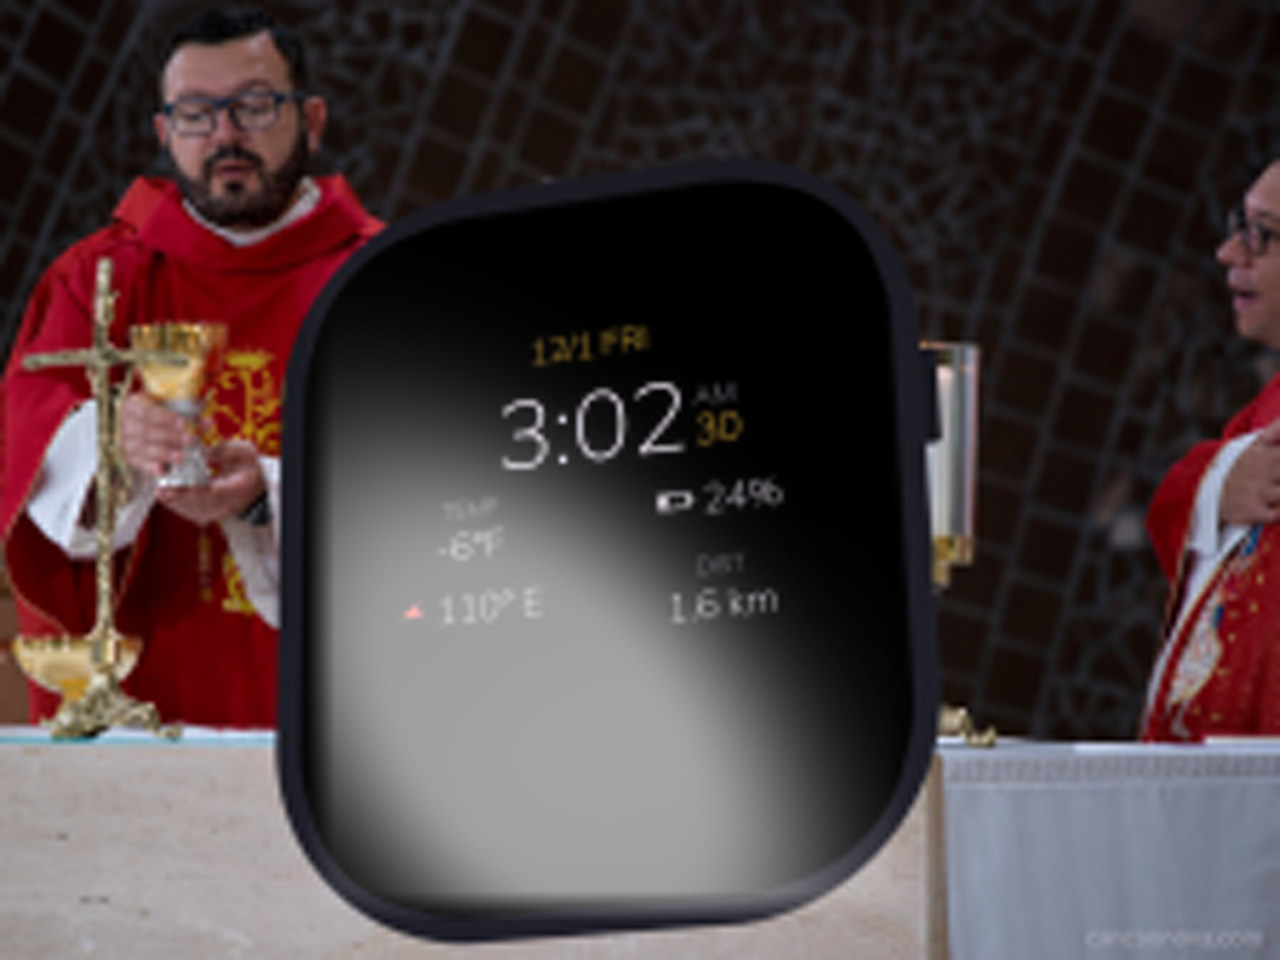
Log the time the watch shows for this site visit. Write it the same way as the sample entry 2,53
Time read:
3,02
